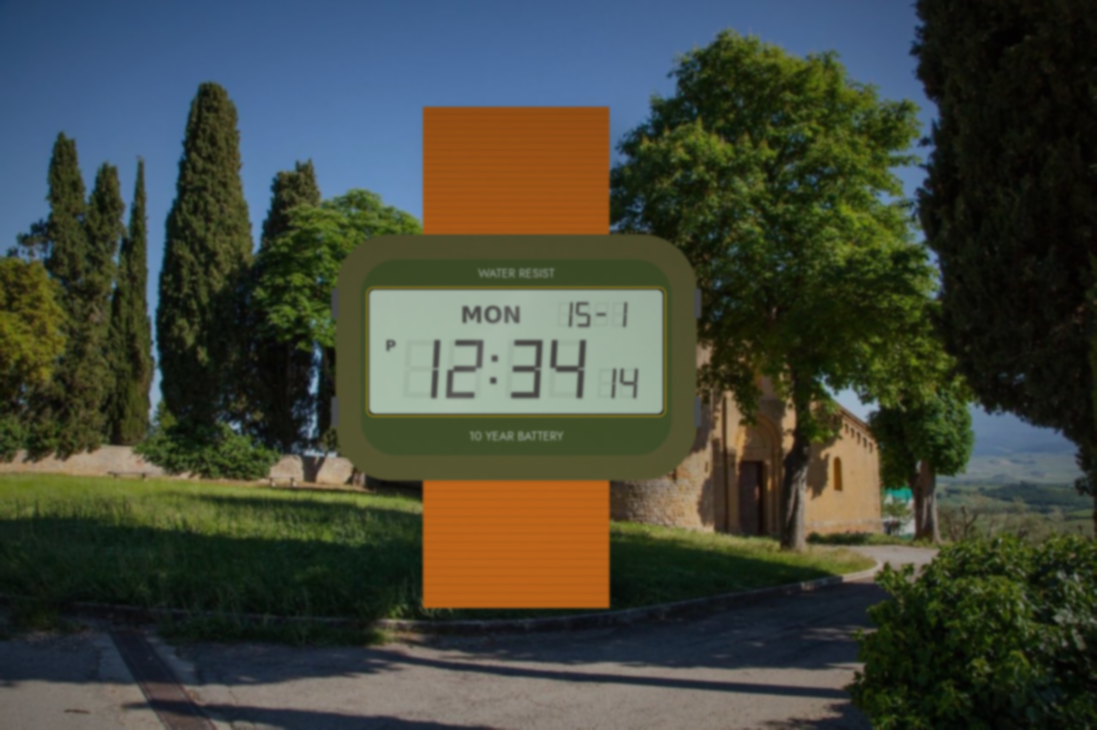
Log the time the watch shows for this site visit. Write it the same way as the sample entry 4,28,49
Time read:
12,34,14
